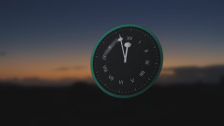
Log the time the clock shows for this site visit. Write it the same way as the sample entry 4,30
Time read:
11,56
